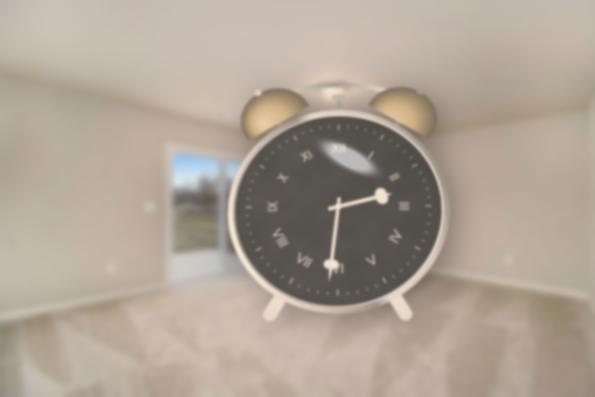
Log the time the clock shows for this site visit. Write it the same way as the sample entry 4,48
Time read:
2,31
